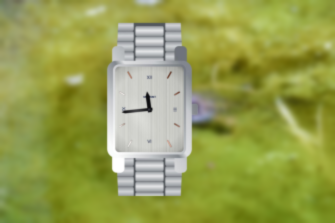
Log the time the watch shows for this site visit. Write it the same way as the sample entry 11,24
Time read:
11,44
